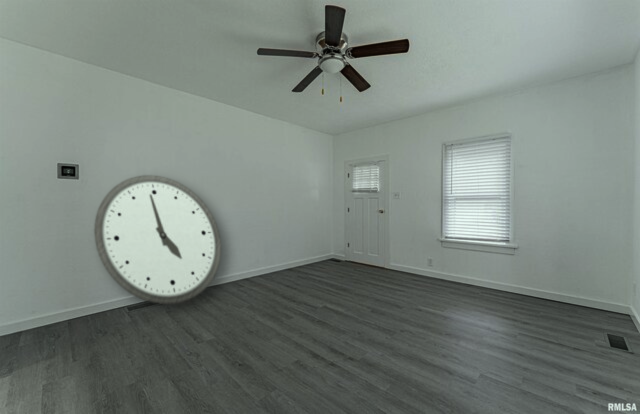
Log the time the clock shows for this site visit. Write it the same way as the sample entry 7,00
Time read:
4,59
